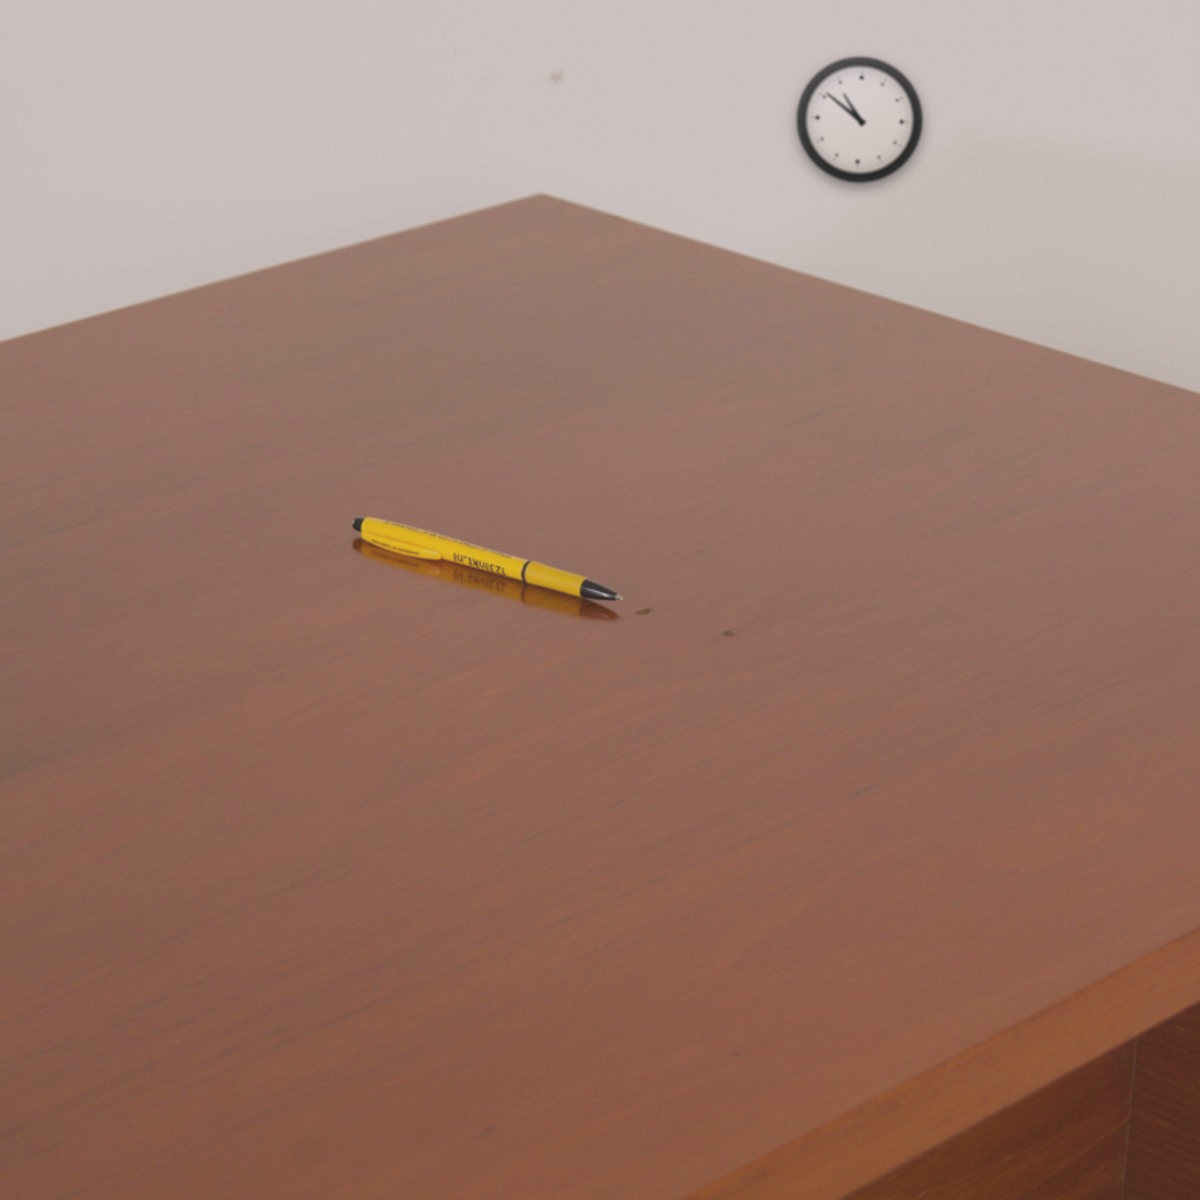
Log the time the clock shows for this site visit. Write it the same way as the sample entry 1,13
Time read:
10,51
